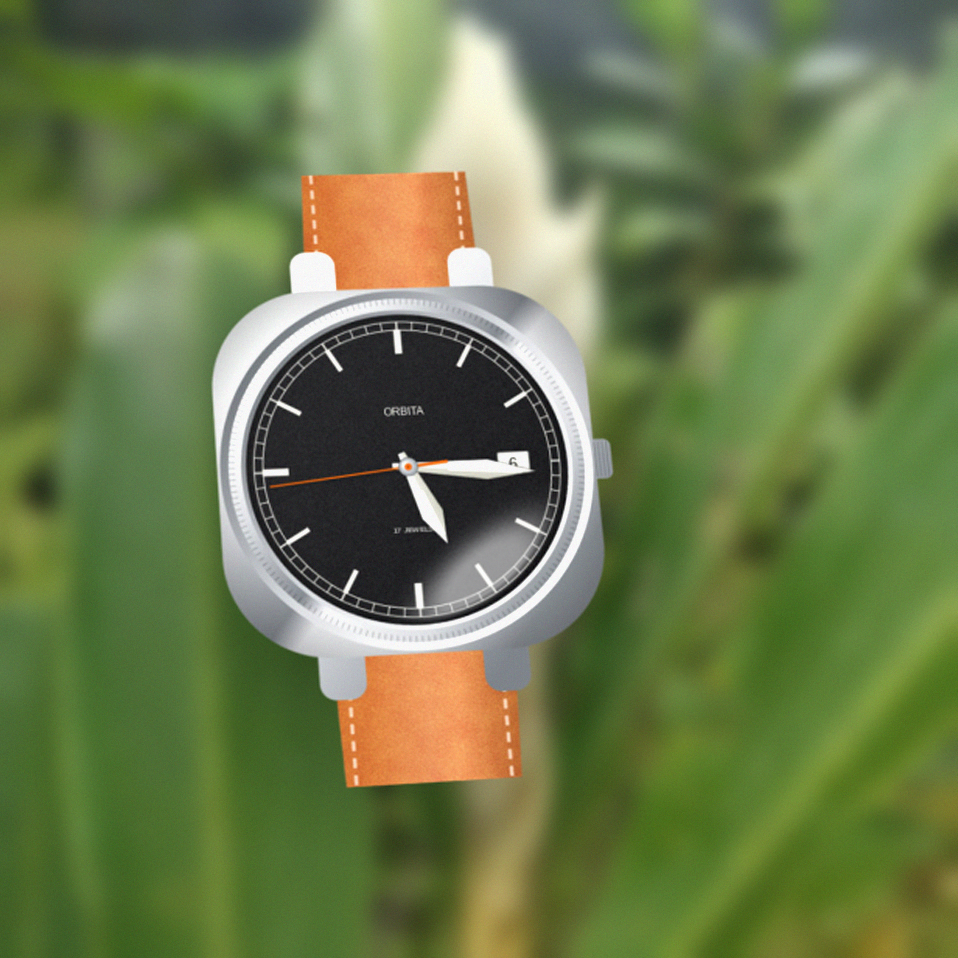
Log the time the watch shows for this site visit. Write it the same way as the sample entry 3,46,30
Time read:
5,15,44
